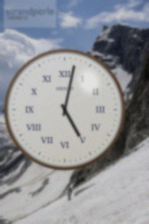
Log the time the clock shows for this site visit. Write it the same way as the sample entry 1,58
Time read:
5,02
